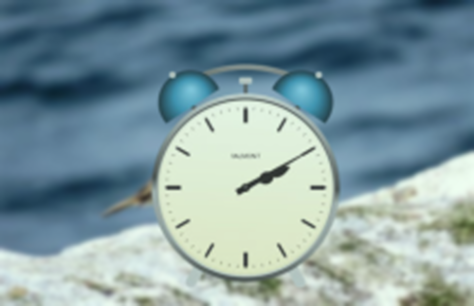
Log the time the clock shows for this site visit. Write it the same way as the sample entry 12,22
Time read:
2,10
